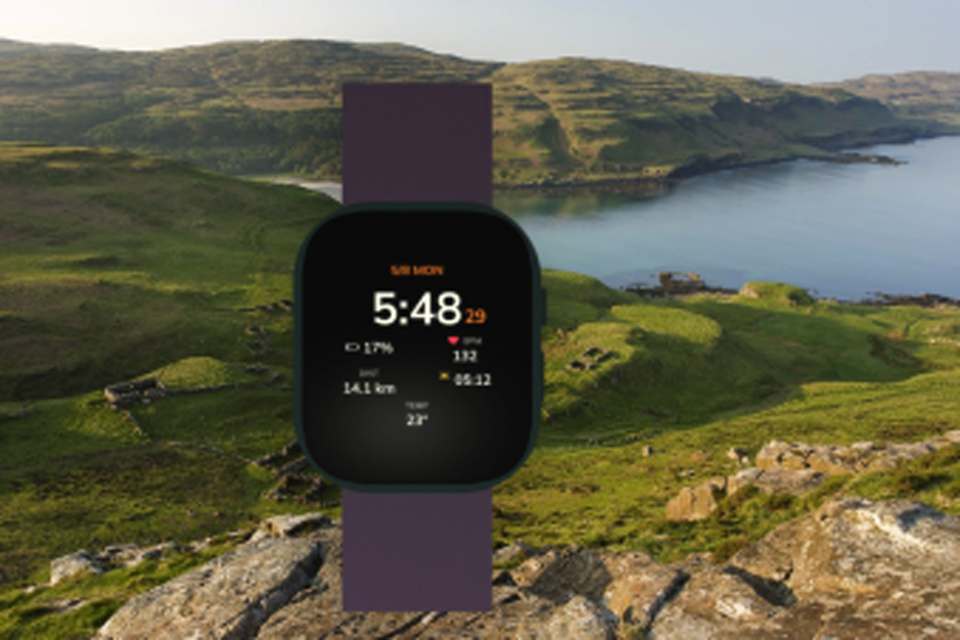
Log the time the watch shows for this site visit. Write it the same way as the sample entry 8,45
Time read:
5,48
